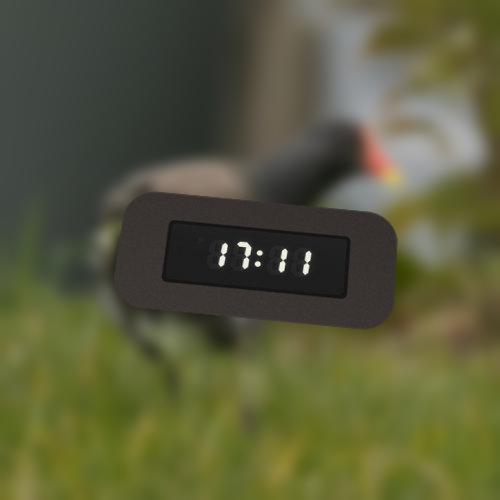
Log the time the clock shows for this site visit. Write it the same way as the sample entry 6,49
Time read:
17,11
